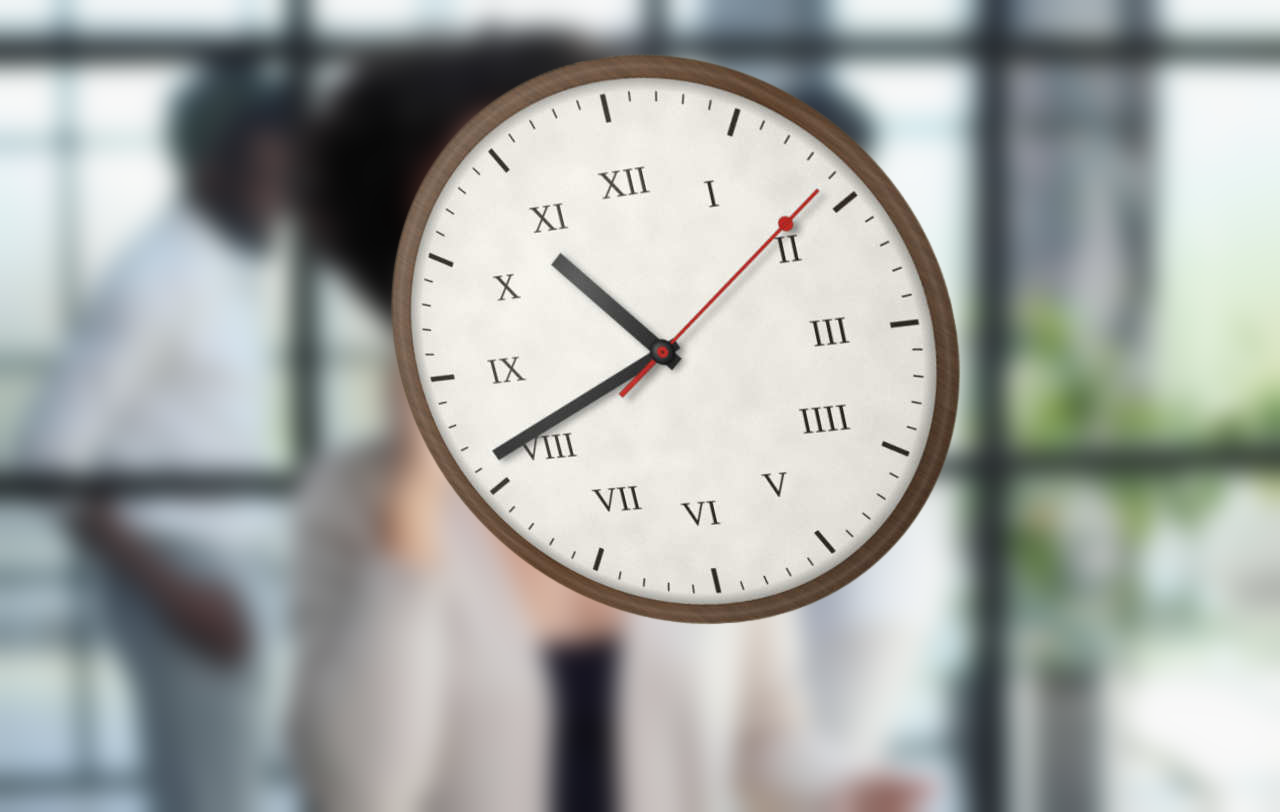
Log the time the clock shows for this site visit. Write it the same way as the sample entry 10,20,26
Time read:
10,41,09
